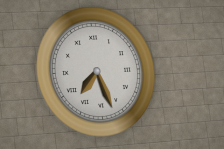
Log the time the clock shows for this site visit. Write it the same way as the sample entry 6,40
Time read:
7,27
